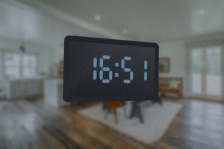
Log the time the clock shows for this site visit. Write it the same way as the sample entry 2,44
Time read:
16,51
